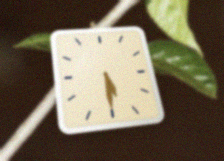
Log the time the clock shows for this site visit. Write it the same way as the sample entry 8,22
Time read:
5,30
